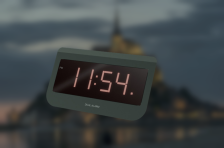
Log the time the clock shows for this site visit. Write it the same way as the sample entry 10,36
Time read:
11,54
